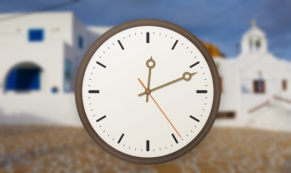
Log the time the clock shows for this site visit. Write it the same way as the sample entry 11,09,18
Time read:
12,11,24
